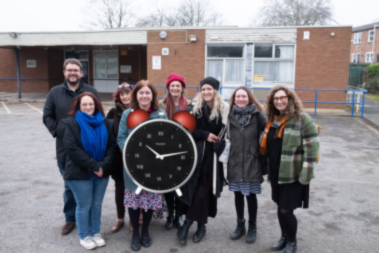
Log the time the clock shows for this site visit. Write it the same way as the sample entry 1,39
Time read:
10,13
